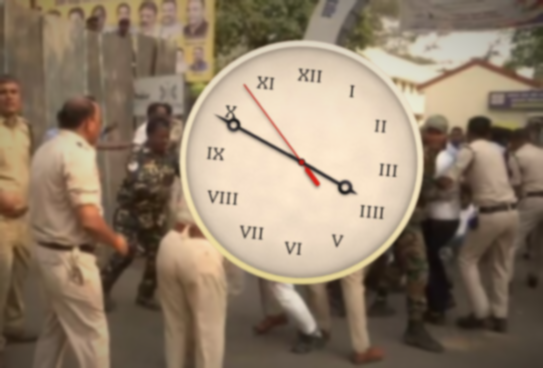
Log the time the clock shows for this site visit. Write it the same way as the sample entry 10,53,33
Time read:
3,48,53
